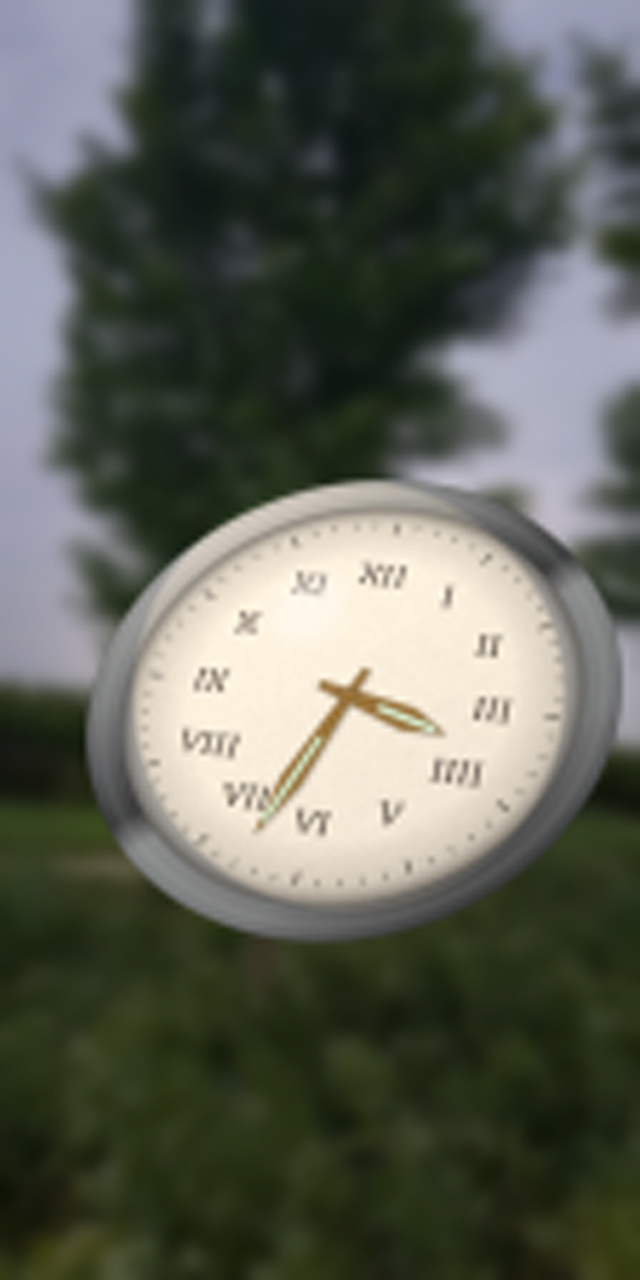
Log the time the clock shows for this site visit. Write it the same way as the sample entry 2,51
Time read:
3,33
